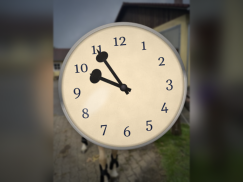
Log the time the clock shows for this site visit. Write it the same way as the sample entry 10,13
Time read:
9,55
